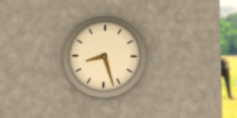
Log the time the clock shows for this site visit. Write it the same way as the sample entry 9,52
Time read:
8,27
